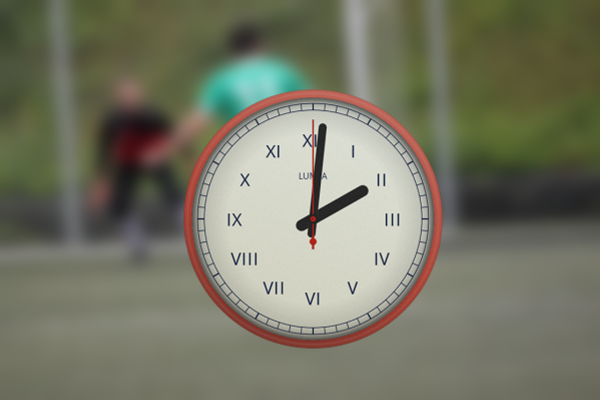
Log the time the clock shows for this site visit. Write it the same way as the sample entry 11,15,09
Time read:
2,01,00
